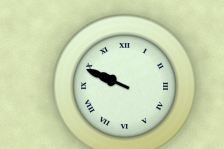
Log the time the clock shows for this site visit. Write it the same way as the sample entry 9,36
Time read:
9,49
